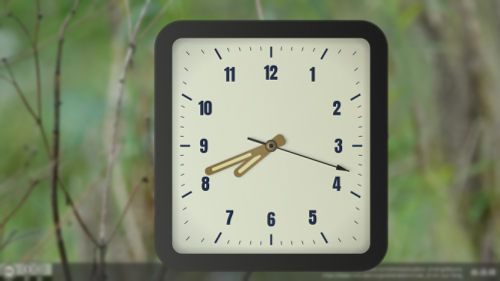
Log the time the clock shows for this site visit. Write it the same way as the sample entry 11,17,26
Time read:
7,41,18
